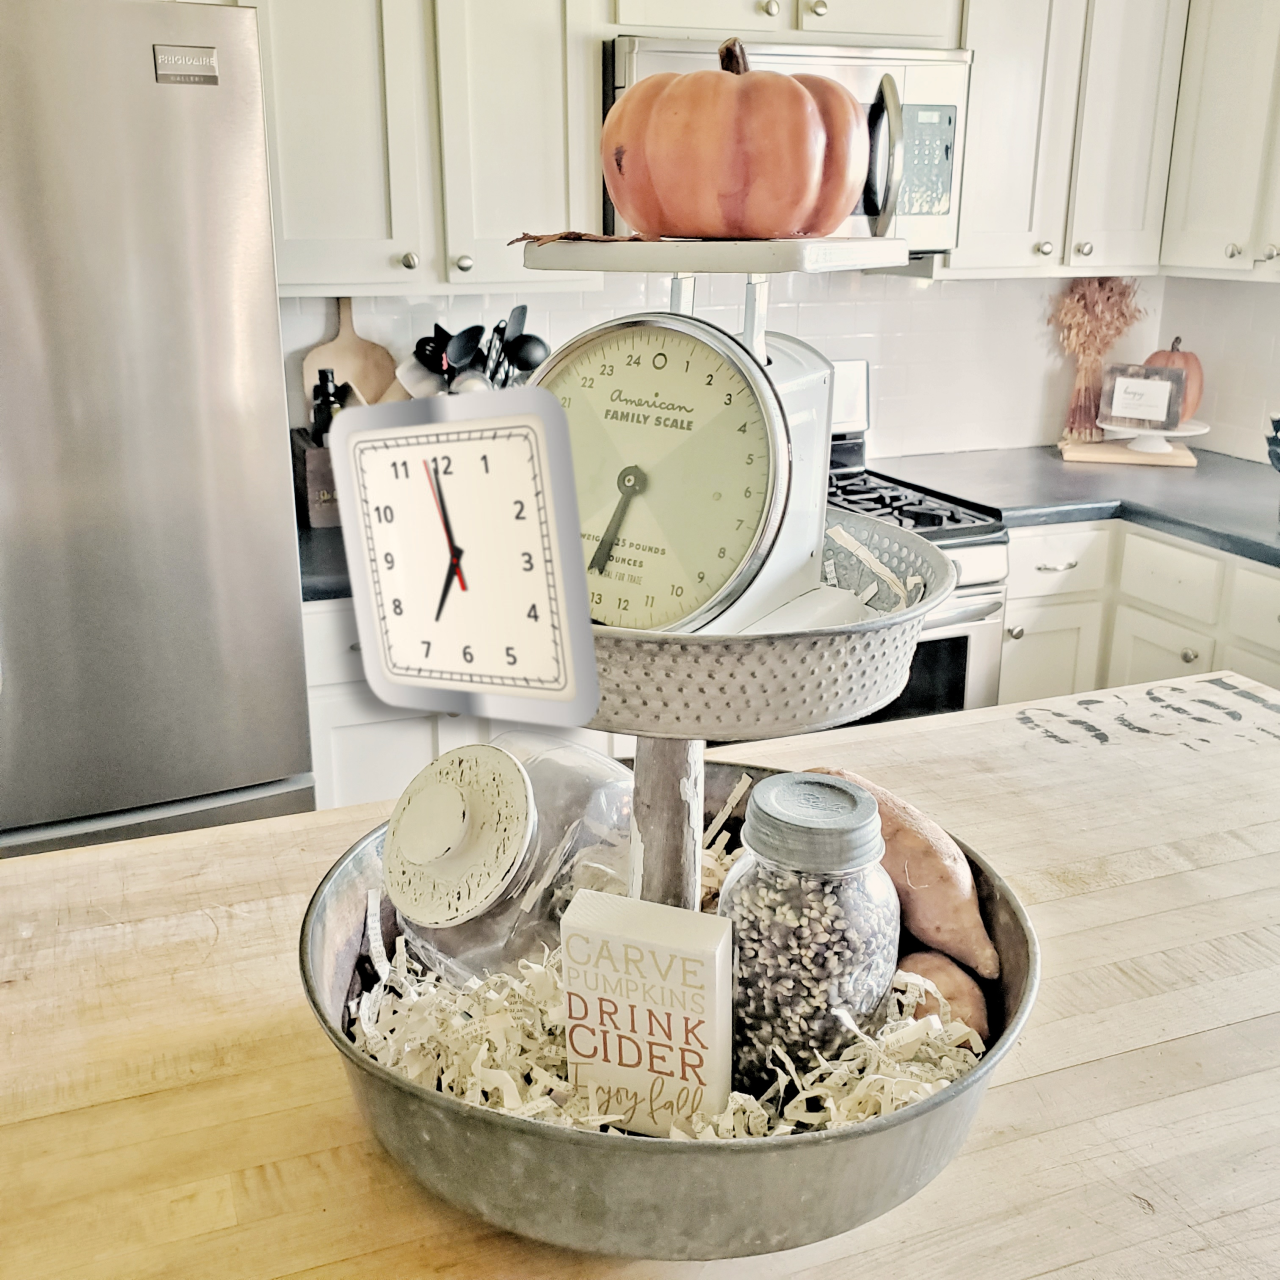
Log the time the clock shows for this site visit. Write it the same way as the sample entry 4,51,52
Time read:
6,58,58
